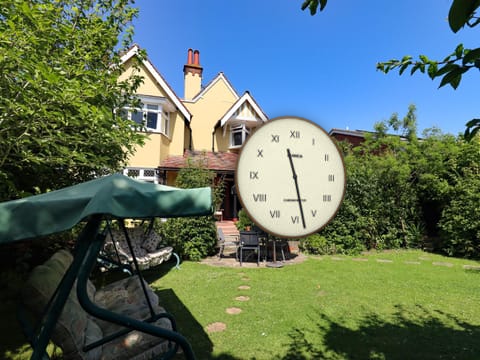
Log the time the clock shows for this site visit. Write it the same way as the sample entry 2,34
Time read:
11,28
